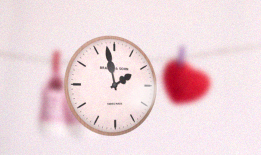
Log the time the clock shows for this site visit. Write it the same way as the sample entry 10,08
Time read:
1,58
